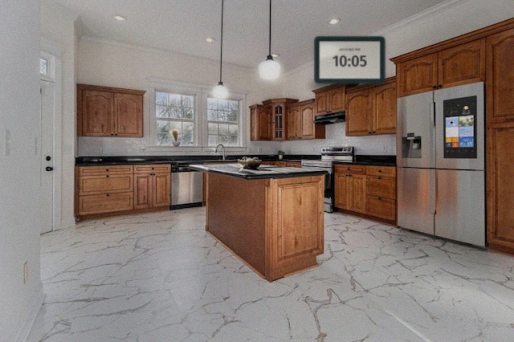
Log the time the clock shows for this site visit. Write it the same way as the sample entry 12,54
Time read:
10,05
